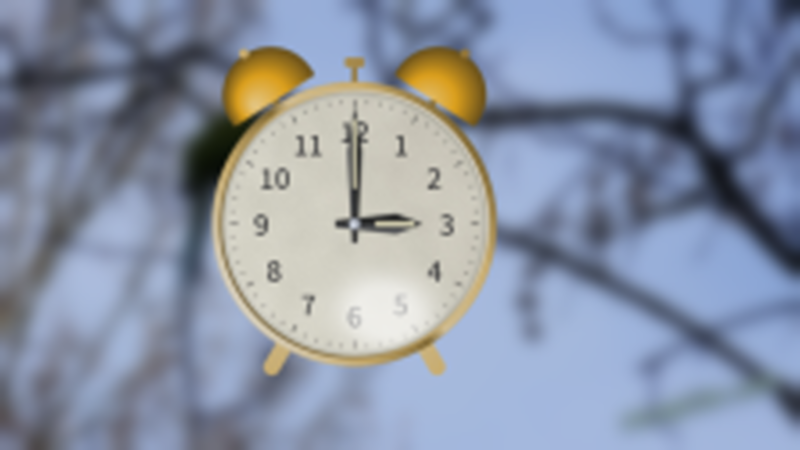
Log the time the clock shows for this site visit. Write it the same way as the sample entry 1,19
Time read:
3,00
